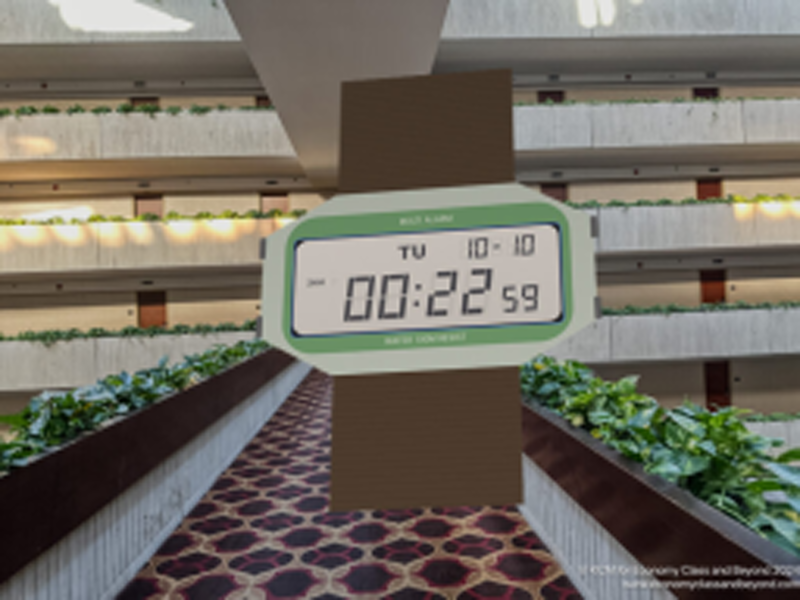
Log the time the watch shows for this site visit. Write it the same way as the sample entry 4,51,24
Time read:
0,22,59
